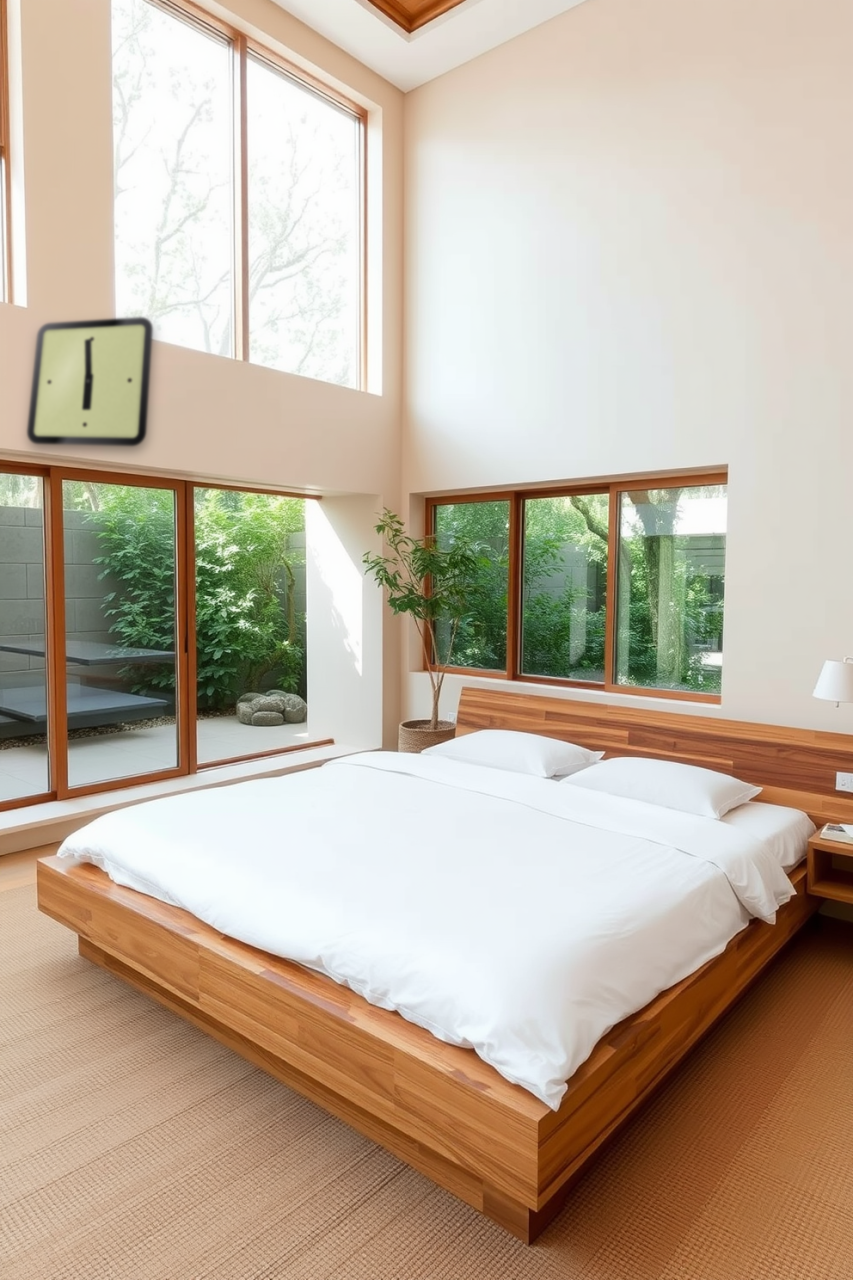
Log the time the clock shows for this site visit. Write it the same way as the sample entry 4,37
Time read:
5,59
